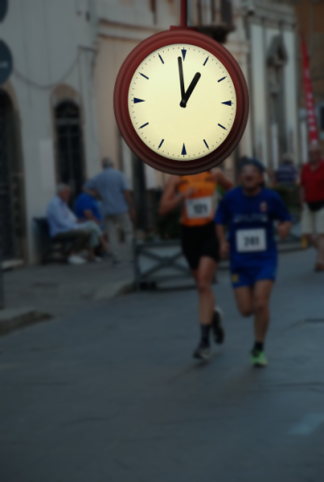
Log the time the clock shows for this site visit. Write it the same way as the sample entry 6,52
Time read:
12,59
